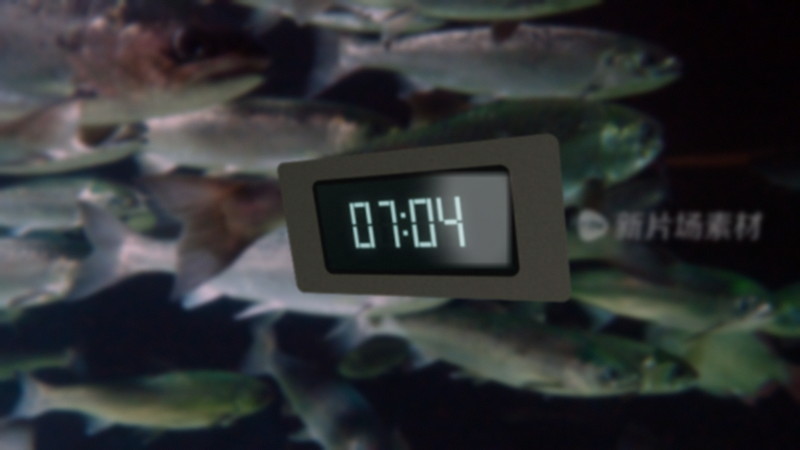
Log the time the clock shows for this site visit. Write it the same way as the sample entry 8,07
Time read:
7,04
